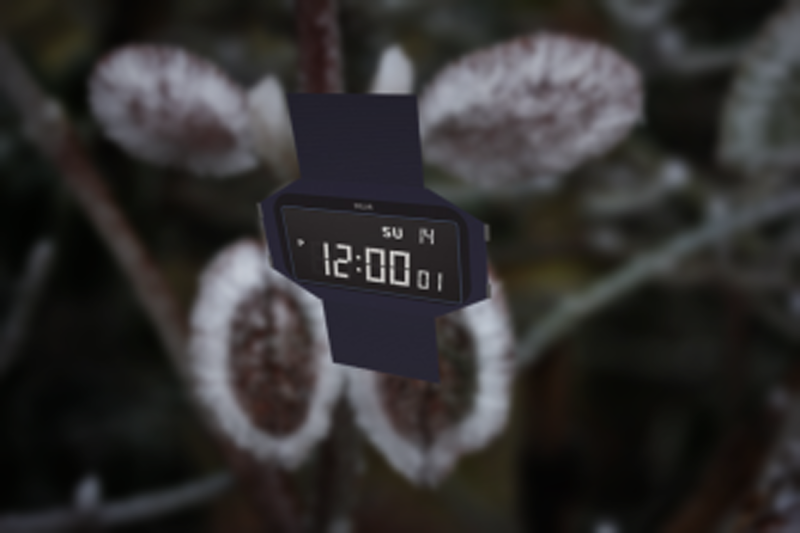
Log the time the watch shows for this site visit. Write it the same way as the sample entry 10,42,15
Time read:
12,00,01
